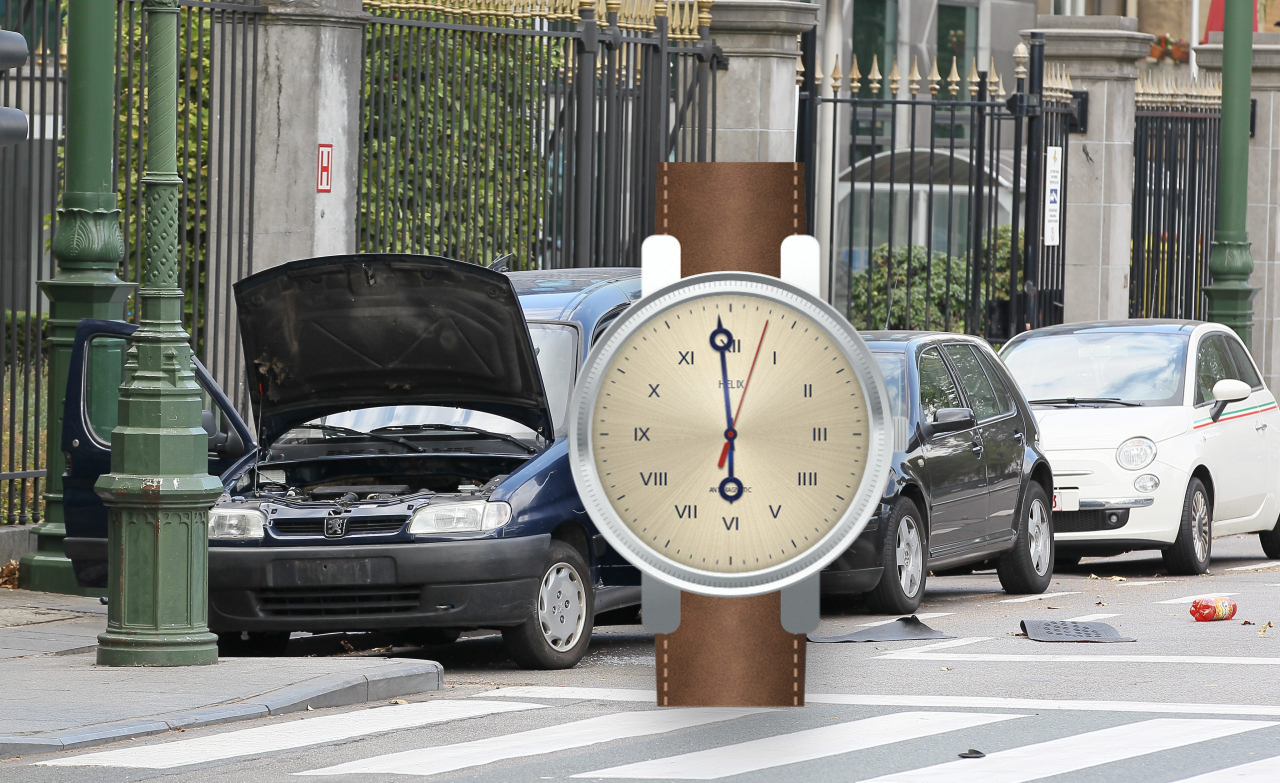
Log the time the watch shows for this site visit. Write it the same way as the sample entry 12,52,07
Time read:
5,59,03
